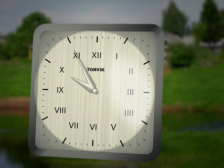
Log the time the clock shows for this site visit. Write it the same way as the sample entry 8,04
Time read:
9,55
